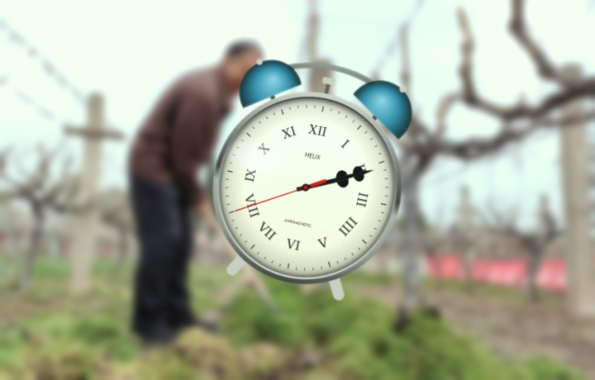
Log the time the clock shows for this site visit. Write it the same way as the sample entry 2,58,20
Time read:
2,10,40
